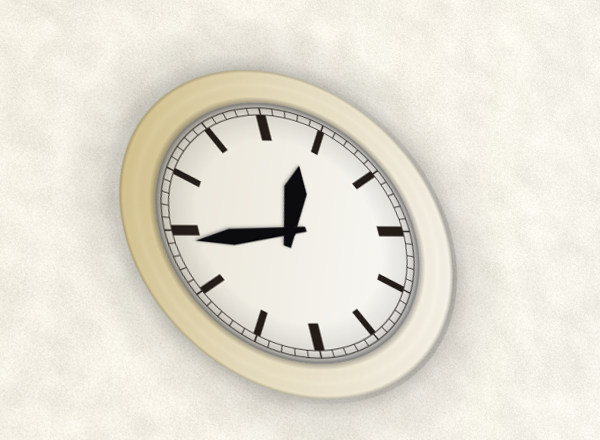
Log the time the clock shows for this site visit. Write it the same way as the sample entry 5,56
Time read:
12,44
